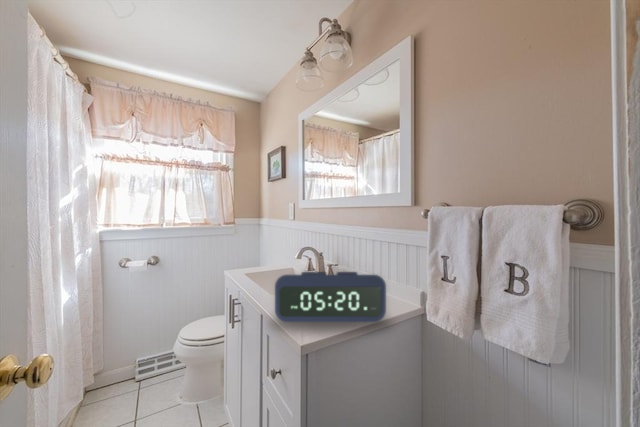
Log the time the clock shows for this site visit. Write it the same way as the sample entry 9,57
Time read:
5,20
